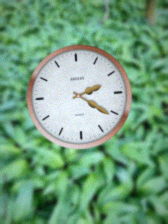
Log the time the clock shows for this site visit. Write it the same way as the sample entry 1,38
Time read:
2,21
